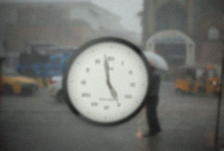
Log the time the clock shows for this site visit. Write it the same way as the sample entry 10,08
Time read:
4,58
